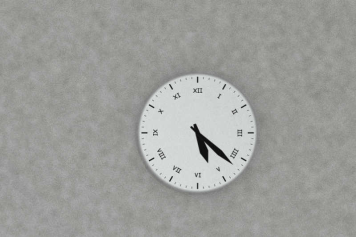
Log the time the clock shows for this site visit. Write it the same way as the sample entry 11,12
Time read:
5,22
